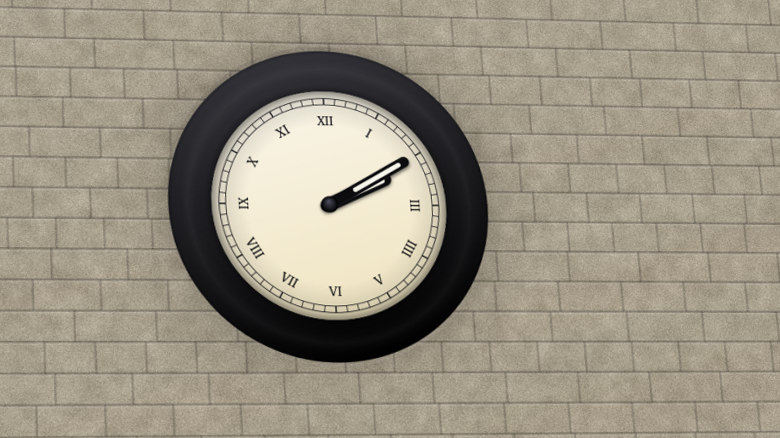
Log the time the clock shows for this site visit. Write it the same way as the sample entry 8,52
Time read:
2,10
